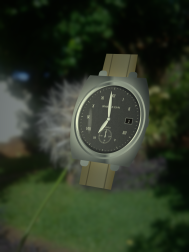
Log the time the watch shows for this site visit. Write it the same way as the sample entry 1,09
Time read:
6,59
